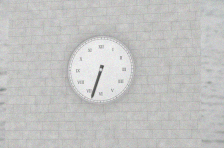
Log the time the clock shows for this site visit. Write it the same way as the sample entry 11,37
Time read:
6,33
